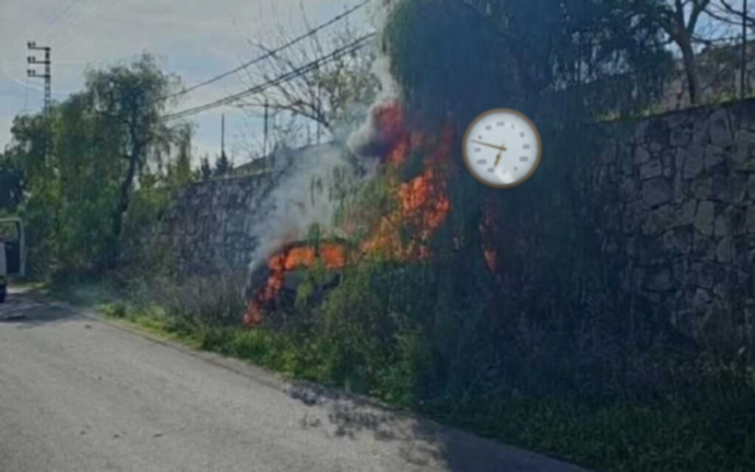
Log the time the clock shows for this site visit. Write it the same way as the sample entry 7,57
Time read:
6,48
